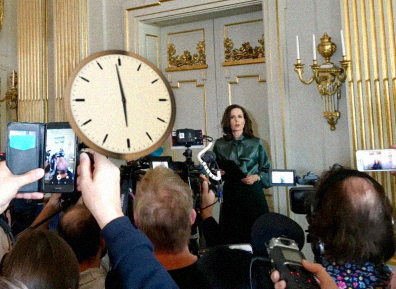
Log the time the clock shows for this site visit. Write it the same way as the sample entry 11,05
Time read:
5,59
